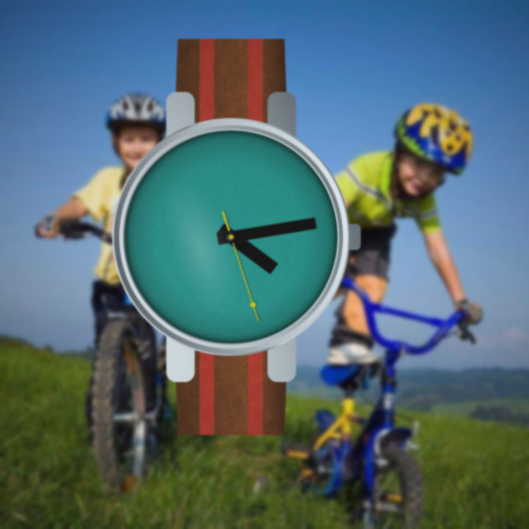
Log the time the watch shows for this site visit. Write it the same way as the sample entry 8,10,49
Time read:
4,13,27
